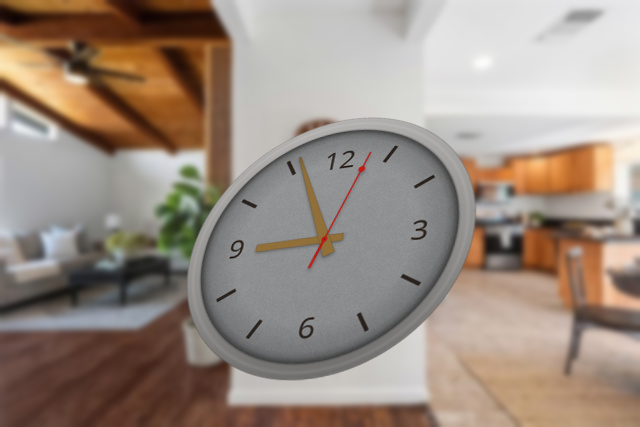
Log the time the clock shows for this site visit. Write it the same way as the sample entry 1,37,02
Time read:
8,56,03
